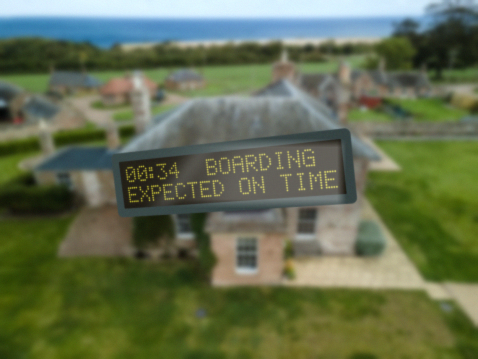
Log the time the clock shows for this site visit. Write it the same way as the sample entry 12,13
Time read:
0,34
